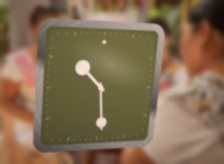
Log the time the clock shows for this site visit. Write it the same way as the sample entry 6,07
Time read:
10,29
